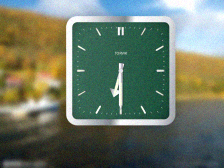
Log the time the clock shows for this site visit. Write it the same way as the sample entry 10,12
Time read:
6,30
